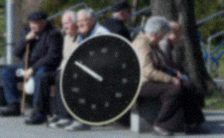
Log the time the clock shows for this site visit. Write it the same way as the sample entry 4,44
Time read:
9,49
